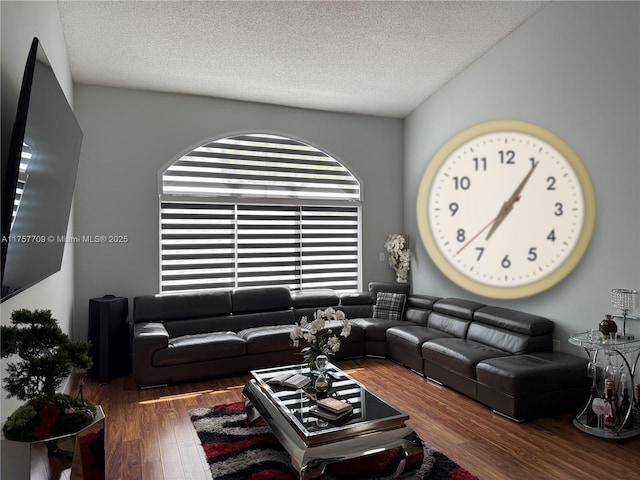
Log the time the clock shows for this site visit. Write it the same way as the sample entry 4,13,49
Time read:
7,05,38
